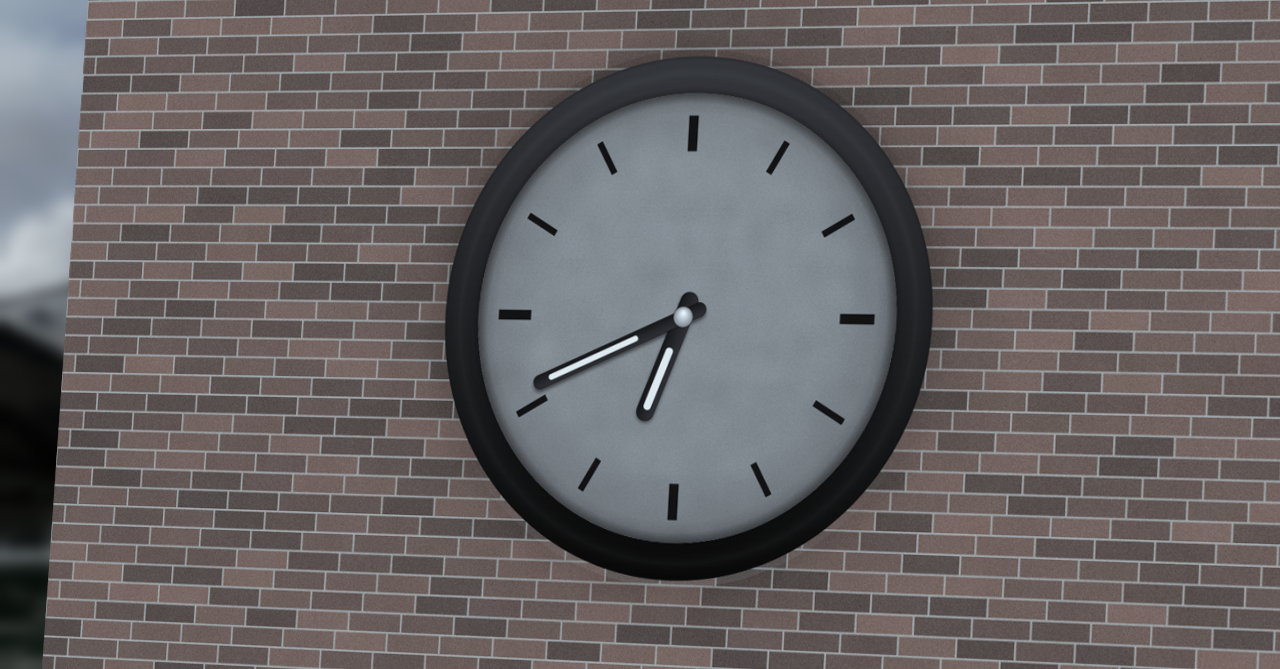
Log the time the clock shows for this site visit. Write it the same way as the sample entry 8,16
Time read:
6,41
